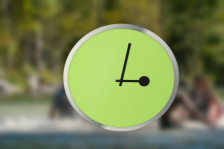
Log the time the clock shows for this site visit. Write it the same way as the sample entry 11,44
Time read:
3,02
